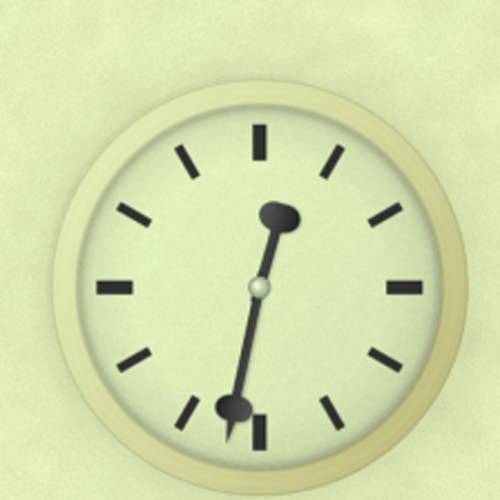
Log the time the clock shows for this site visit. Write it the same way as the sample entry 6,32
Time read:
12,32
